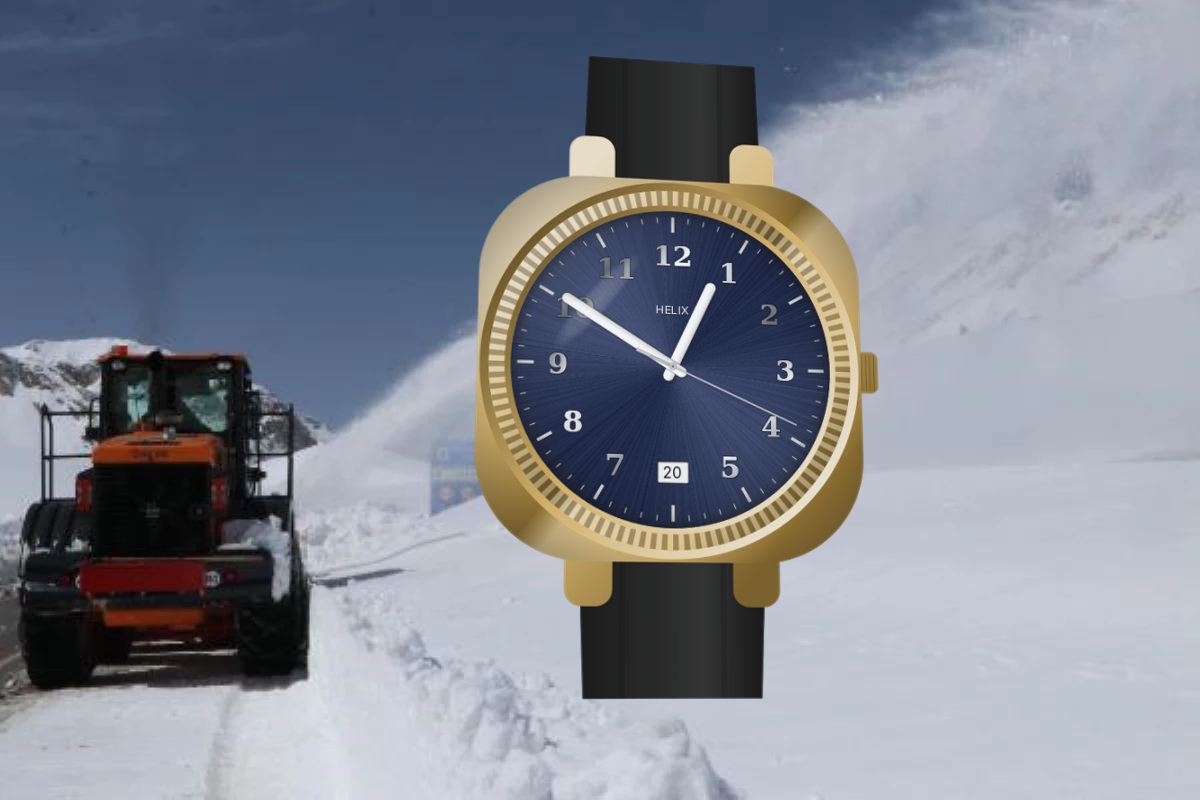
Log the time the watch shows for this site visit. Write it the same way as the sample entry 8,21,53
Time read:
12,50,19
